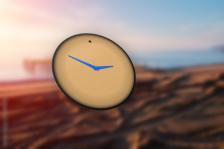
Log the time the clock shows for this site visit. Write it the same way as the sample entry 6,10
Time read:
2,50
